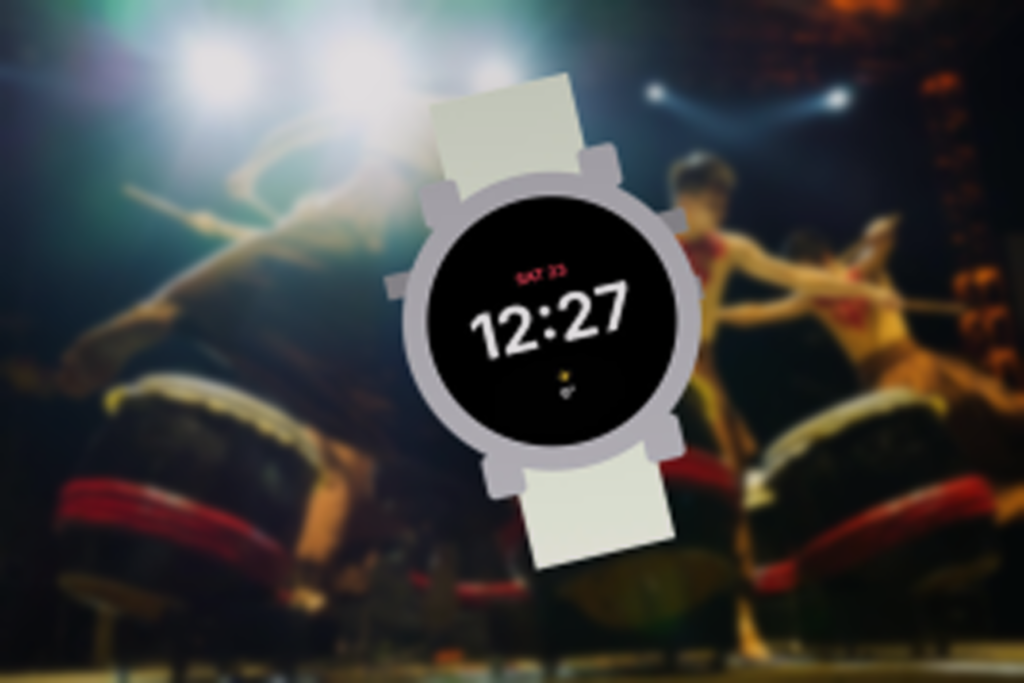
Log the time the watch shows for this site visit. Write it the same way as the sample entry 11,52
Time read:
12,27
